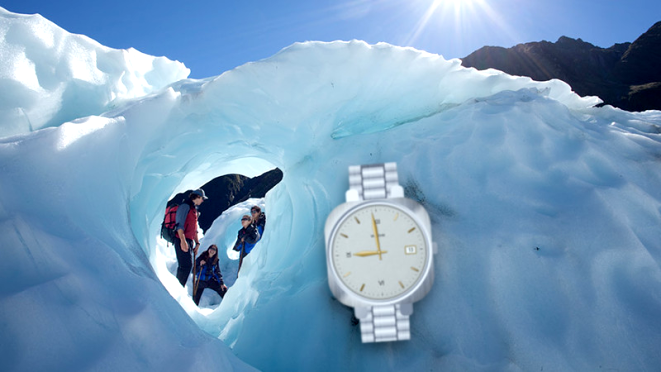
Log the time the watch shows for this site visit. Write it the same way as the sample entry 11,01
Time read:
8,59
